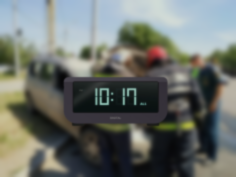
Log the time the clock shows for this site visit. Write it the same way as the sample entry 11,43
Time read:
10,17
